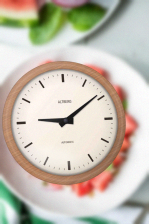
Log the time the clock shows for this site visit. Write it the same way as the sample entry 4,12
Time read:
9,09
